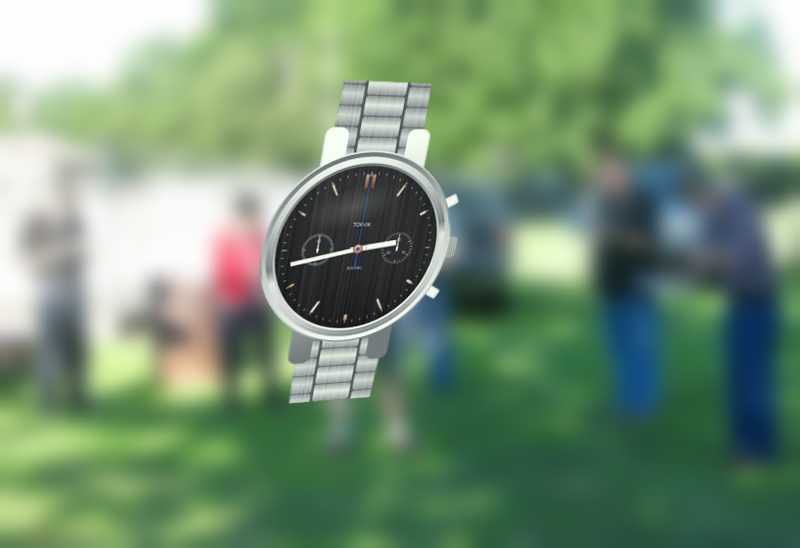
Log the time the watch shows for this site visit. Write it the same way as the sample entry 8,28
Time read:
2,43
